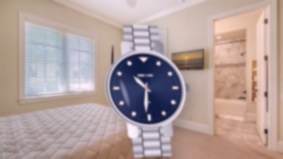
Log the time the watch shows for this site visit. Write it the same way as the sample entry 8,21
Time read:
10,31
